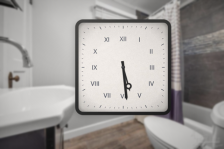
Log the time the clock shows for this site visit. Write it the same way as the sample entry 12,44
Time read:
5,29
